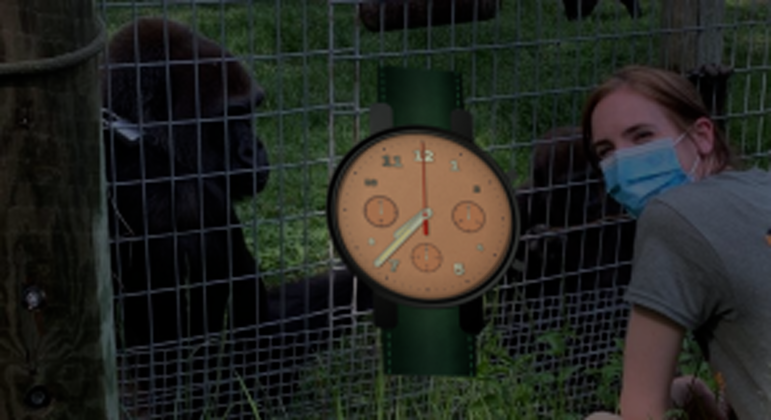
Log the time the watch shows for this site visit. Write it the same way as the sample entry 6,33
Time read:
7,37
